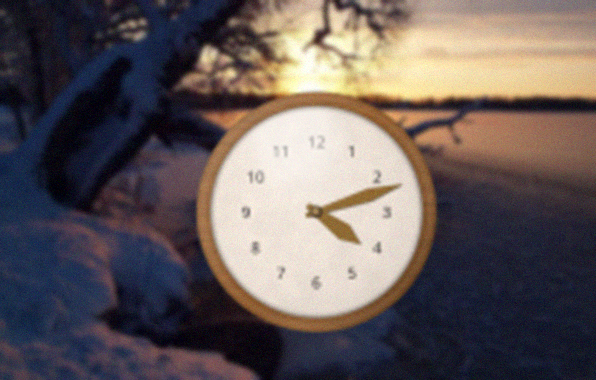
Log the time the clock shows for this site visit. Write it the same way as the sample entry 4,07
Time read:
4,12
